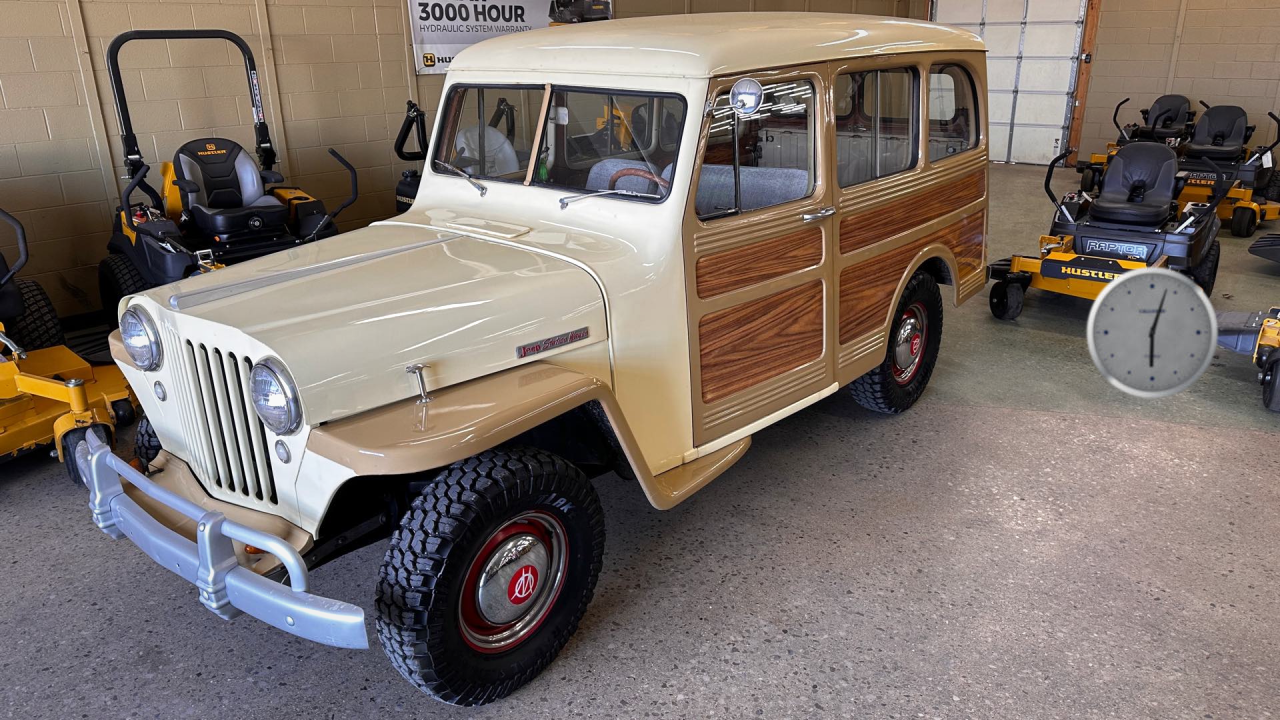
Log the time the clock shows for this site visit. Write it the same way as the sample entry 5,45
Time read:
6,03
